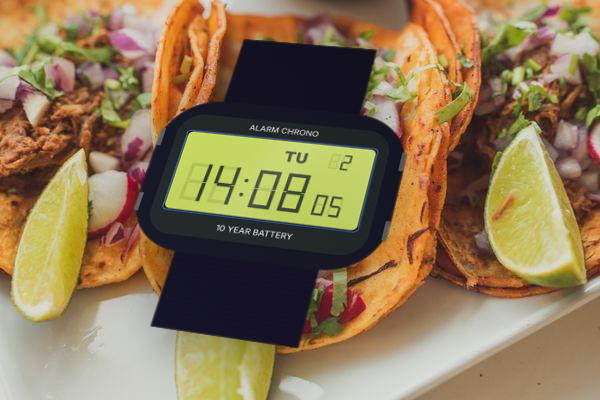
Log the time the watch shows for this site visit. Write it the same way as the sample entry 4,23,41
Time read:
14,08,05
